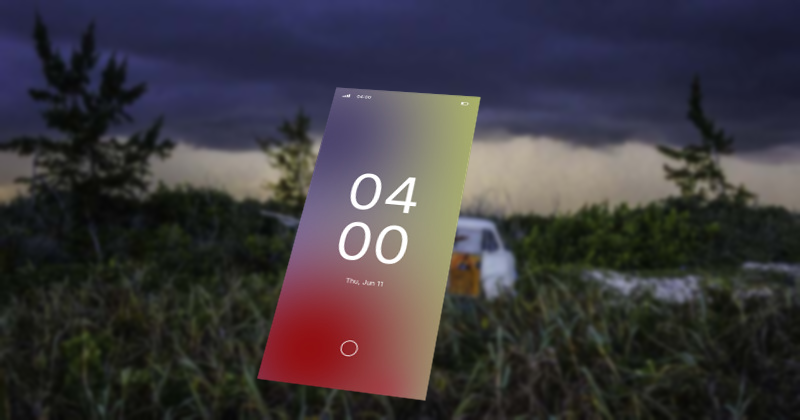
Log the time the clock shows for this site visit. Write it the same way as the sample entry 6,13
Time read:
4,00
